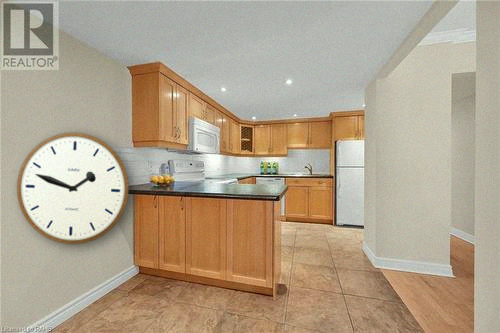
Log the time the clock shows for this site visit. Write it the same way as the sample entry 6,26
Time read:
1,48
